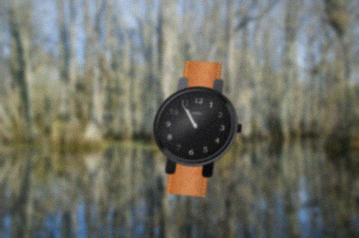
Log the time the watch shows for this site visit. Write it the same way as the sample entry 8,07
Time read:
10,54
